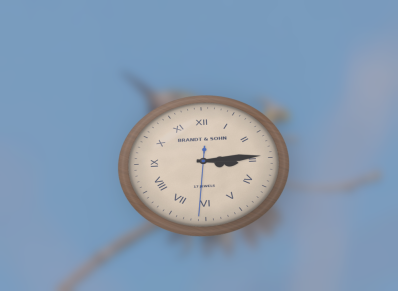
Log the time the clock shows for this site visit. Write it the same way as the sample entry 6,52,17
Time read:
3,14,31
